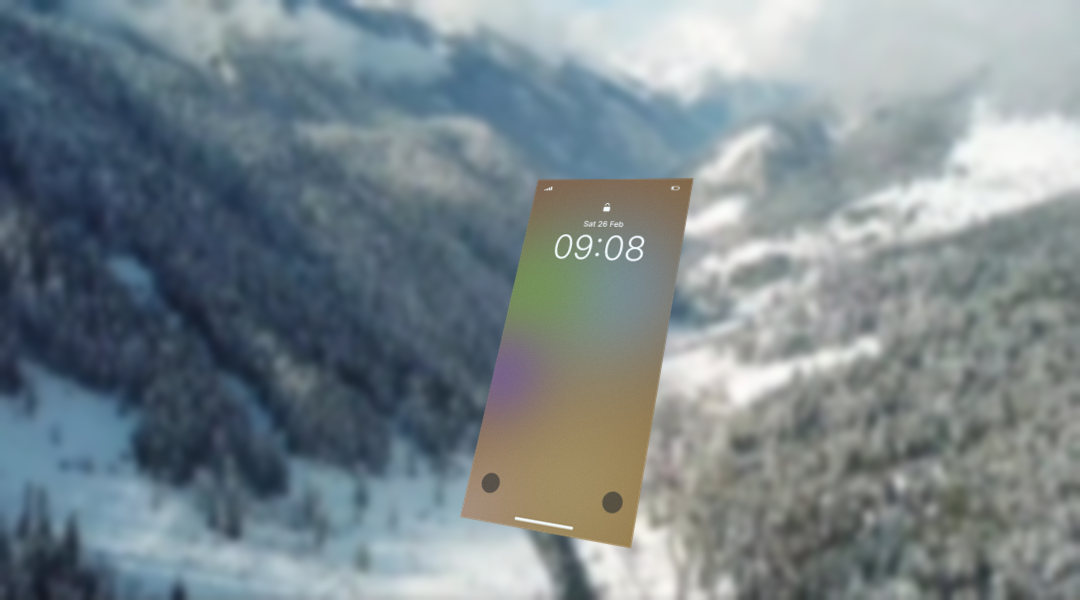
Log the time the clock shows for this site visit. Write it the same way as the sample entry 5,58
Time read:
9,08
